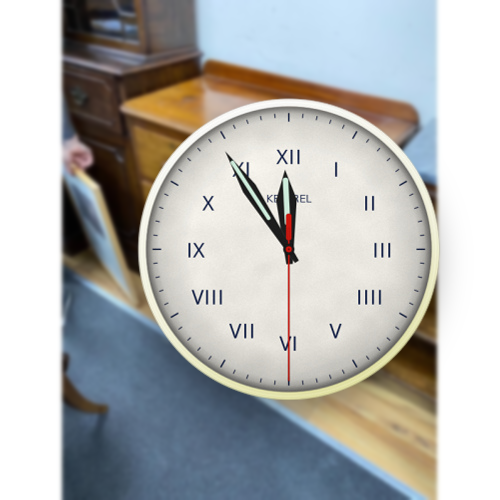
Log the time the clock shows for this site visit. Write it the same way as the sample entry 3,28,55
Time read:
11,54,30
